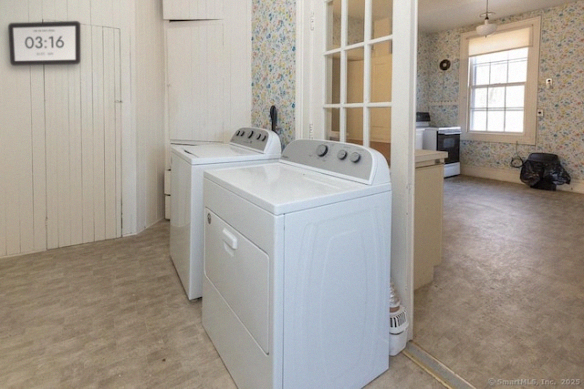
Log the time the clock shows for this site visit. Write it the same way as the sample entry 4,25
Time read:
3,16
